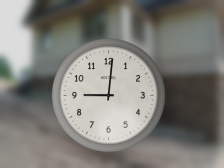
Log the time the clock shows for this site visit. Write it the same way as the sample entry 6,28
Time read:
9,01
